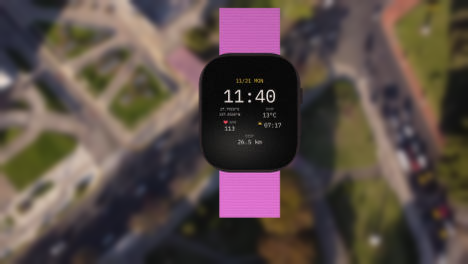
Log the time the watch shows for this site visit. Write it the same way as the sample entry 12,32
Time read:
11,40
